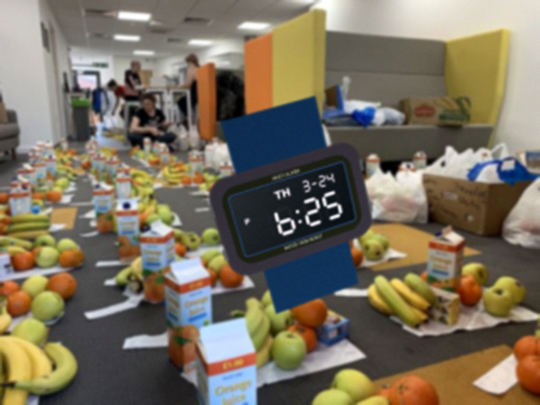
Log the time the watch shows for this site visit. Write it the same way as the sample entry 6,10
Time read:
6,25
